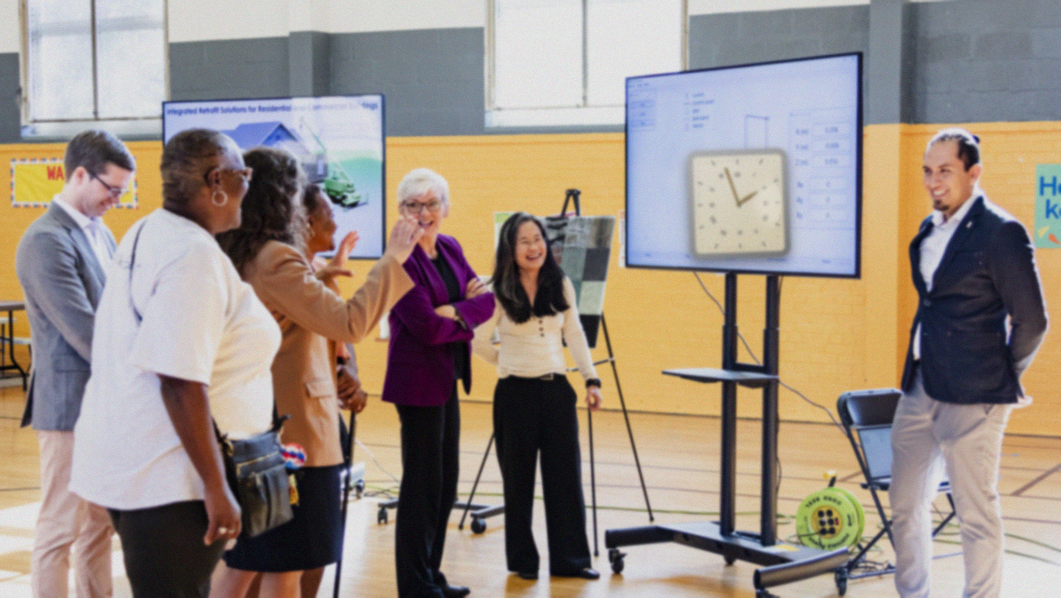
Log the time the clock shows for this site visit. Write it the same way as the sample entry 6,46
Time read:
1,57
